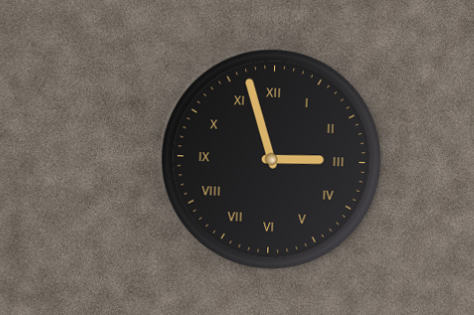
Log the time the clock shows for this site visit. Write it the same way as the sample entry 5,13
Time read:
2,57
